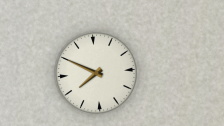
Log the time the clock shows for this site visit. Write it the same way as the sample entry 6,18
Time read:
7,50
